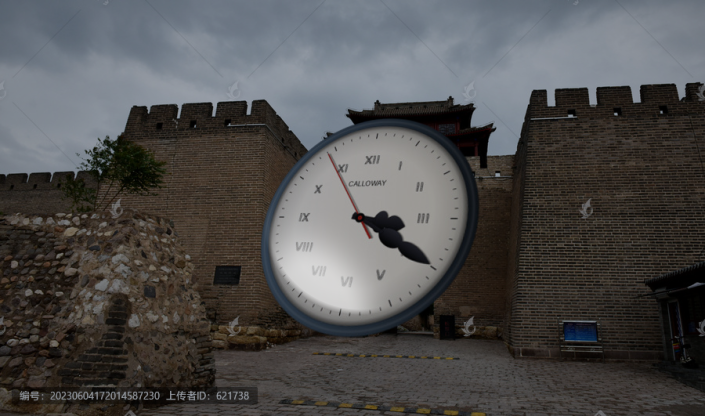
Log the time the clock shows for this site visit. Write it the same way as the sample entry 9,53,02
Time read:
3,19,54
